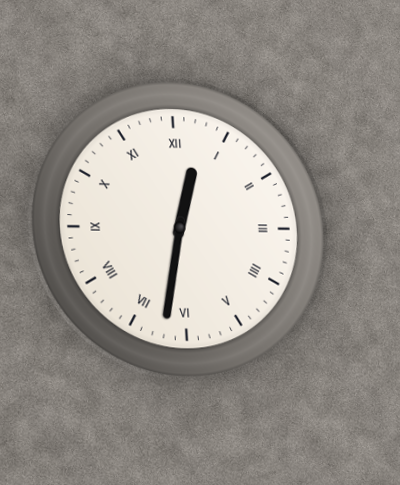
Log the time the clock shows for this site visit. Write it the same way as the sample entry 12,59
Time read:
12,32
